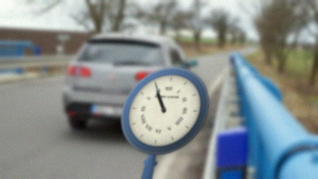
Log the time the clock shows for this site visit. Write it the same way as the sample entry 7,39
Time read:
10,55
